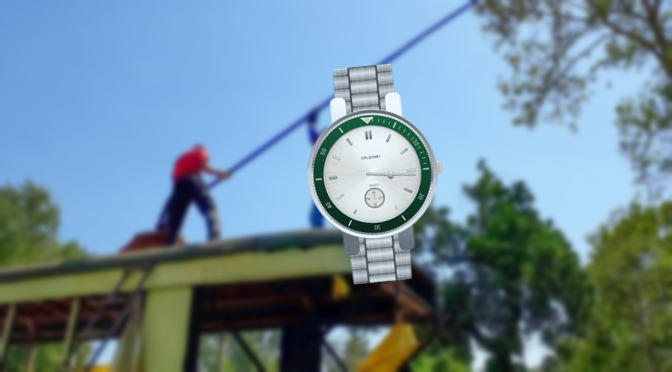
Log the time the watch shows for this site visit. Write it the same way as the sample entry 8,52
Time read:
3,16
